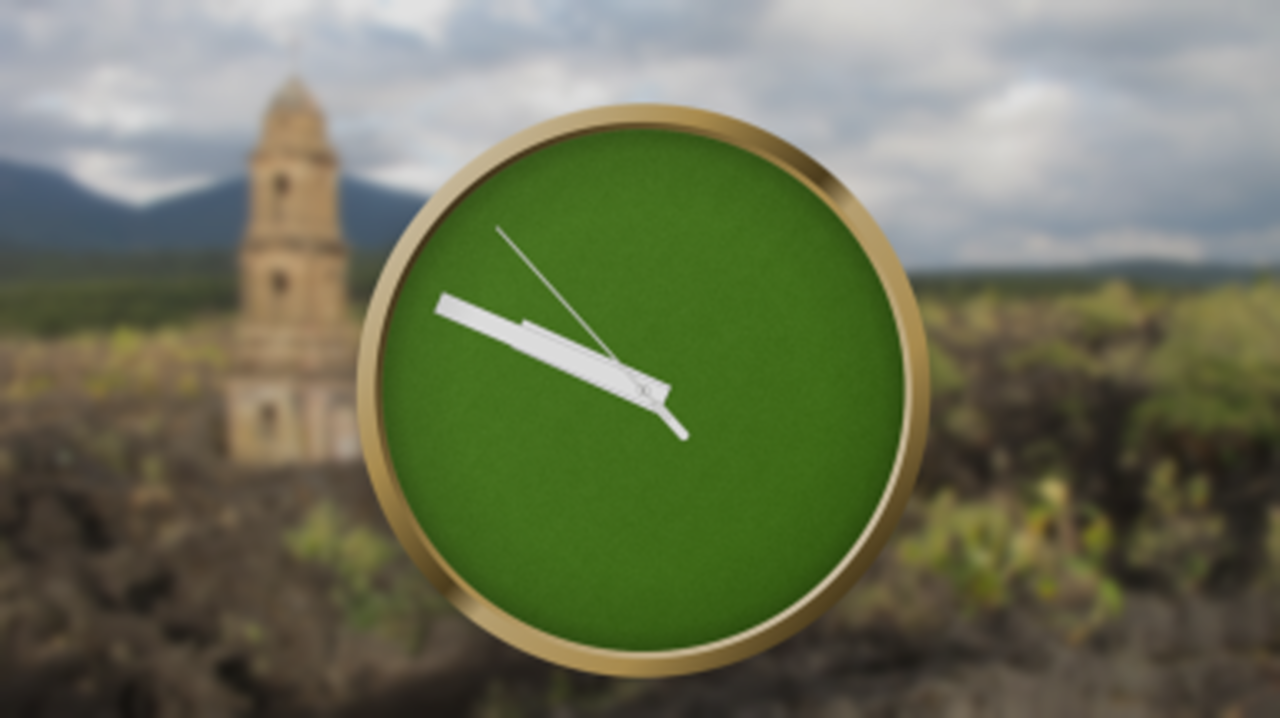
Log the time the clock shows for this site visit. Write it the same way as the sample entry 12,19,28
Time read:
9,48,53
